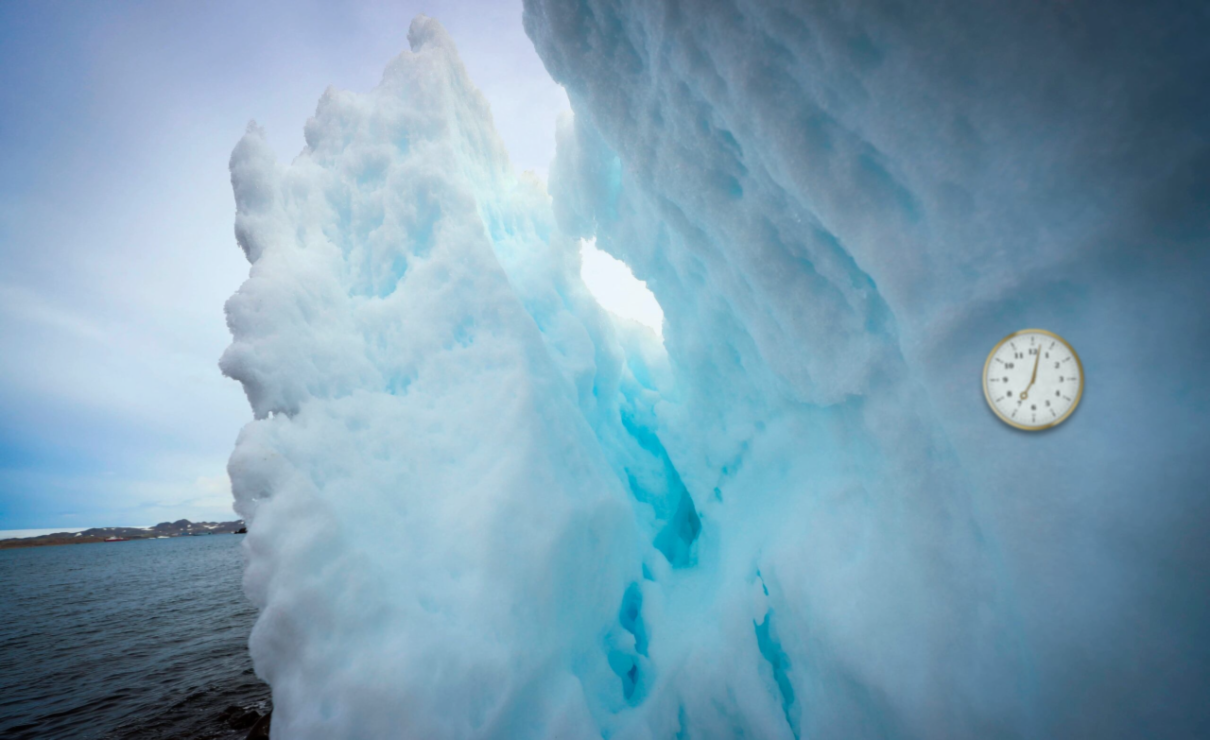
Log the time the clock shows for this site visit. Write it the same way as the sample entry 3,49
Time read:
7,02
